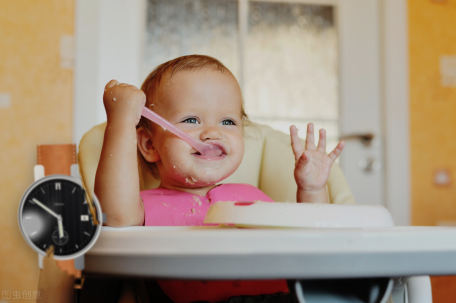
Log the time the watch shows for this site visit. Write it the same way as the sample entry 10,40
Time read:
5,51
